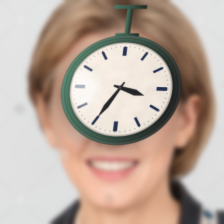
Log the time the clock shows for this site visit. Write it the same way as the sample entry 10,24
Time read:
3,35
